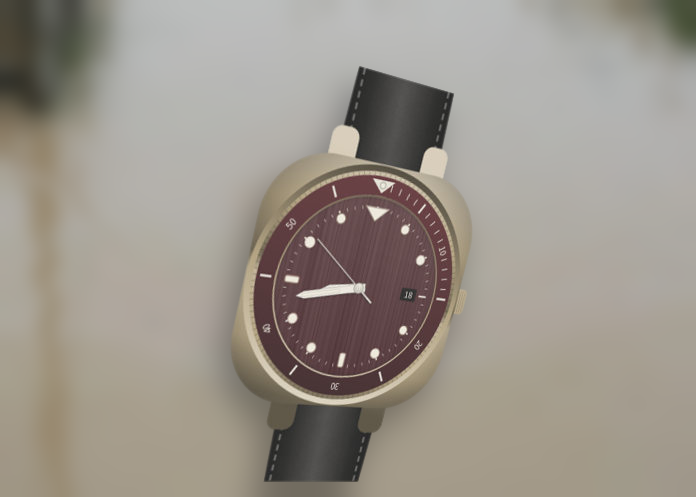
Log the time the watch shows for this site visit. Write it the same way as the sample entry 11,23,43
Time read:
8,42,51
